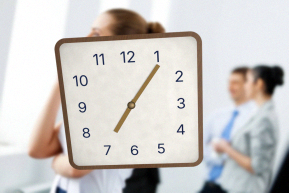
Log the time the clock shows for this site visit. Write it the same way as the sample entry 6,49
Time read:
7,06
